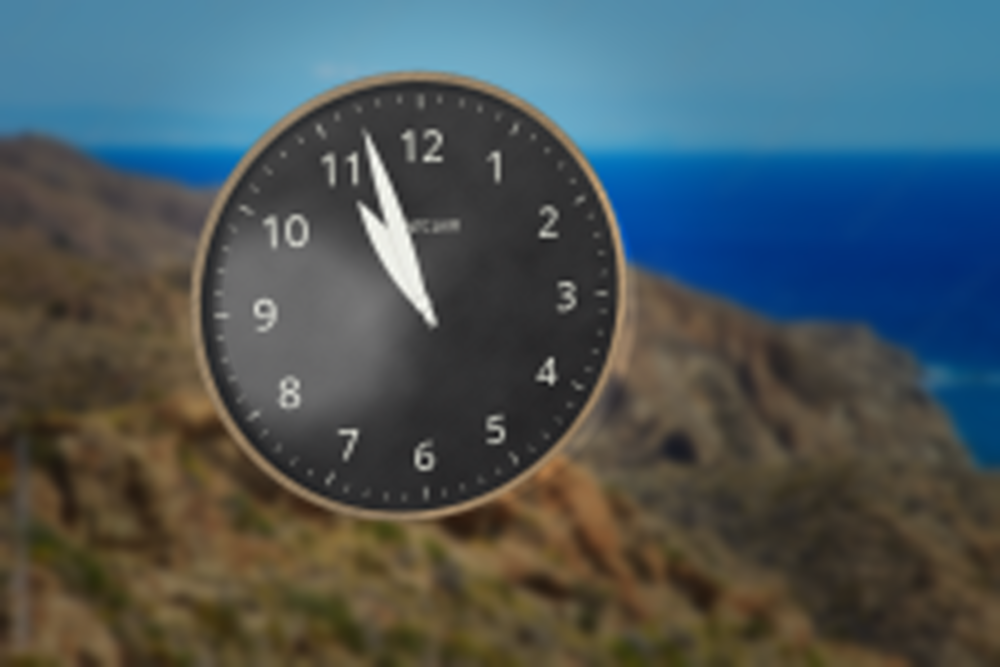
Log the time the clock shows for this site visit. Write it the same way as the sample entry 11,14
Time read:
10,57
